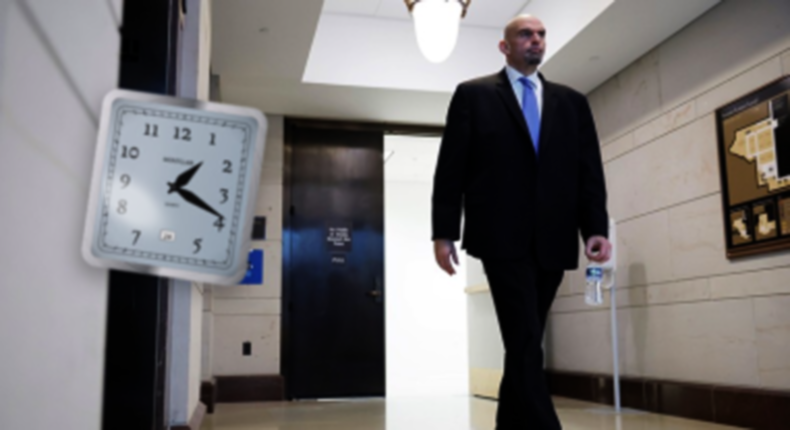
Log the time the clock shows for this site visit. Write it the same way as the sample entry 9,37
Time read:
1,19
